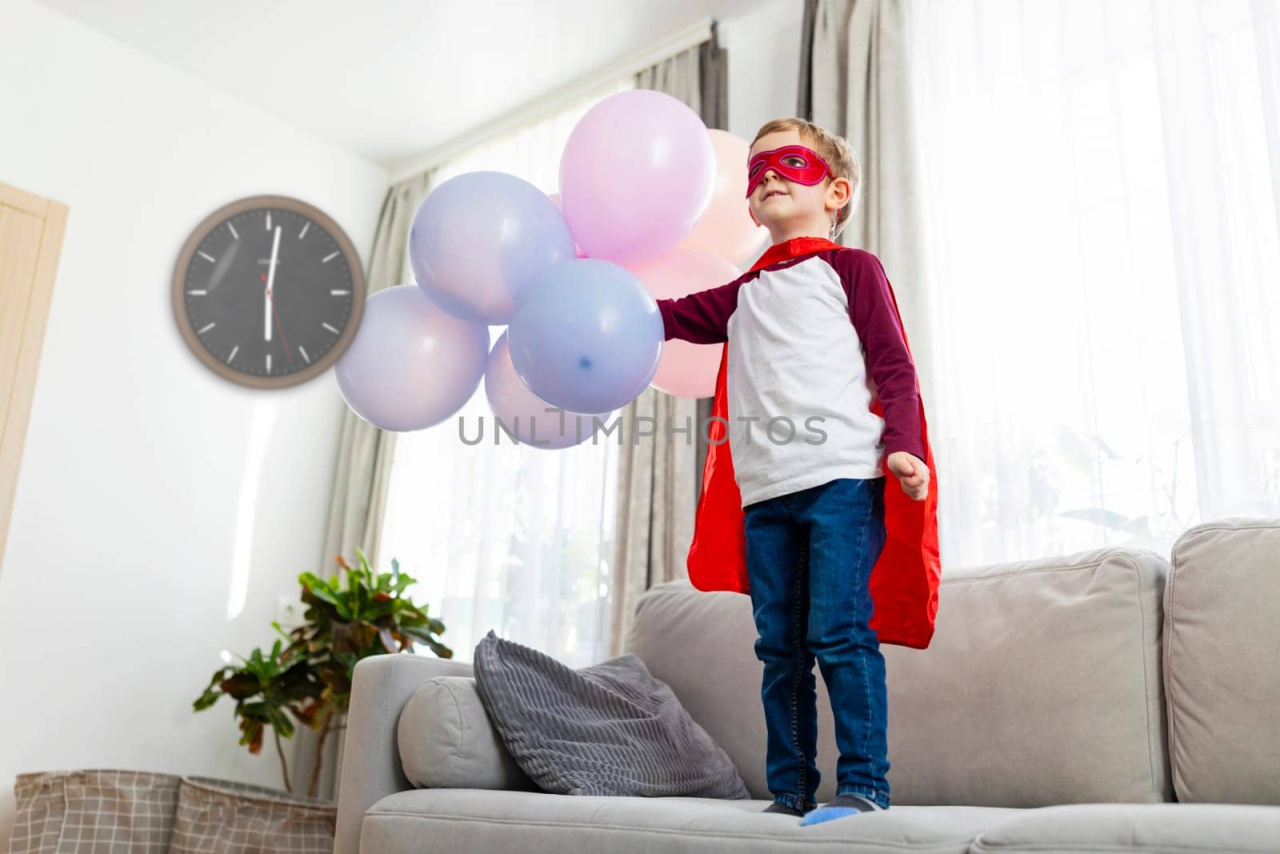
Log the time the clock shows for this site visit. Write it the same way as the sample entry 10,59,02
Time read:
6,01,27
